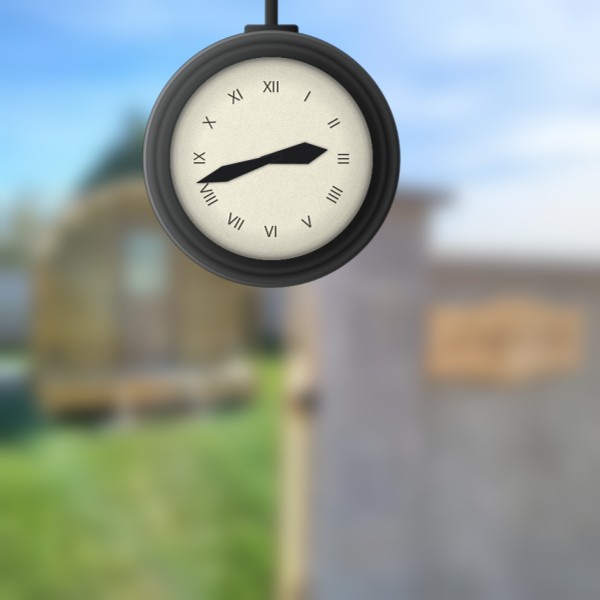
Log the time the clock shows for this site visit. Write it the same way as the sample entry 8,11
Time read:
2,42
